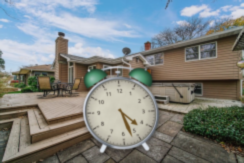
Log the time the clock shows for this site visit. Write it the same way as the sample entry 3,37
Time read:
4,27
